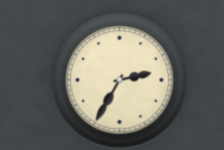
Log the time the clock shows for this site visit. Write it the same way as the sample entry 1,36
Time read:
2,35
